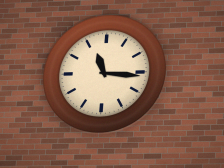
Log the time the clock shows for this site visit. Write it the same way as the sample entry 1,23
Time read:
11,16
